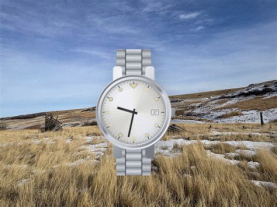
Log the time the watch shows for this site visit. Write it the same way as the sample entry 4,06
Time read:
9,32
